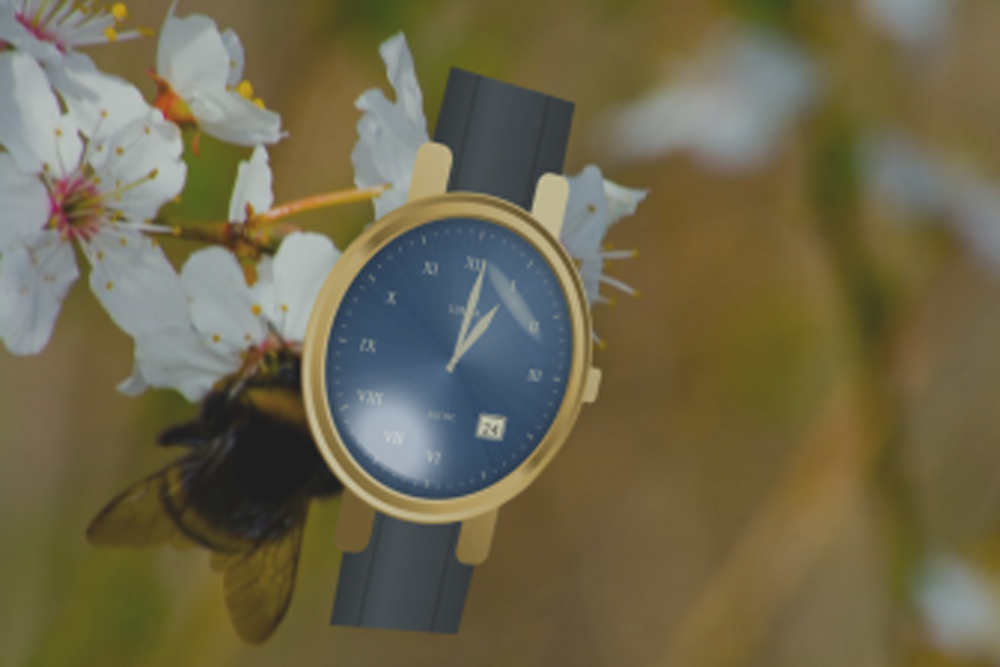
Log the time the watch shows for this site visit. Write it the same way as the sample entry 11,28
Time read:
1,01
